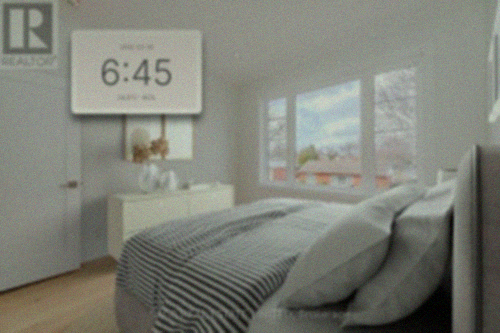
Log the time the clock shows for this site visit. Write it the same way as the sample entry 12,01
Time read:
6,45
